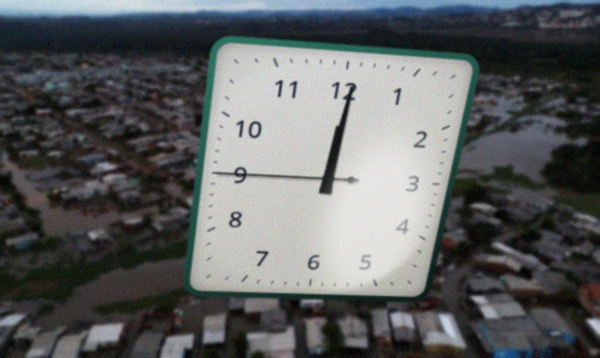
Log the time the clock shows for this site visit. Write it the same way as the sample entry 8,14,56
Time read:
12,00,45
